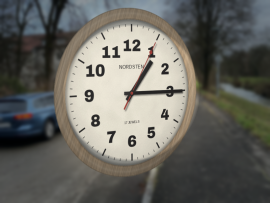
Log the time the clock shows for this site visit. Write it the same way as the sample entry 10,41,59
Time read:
1,15,05
